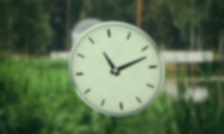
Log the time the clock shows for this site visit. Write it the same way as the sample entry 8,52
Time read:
11,12
